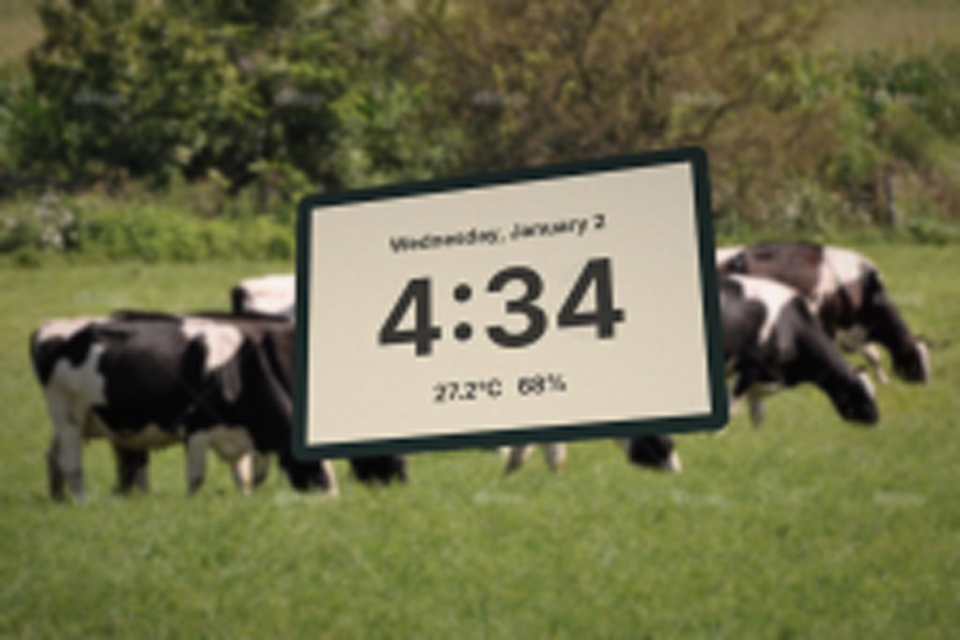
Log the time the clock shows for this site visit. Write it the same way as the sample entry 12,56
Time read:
4,34
